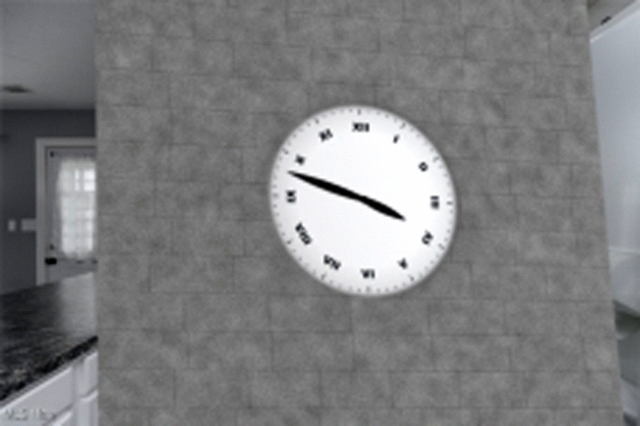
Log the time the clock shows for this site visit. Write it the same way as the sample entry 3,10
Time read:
3,48
